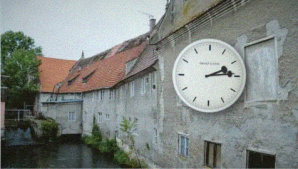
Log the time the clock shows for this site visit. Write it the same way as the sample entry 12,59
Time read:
2,14
